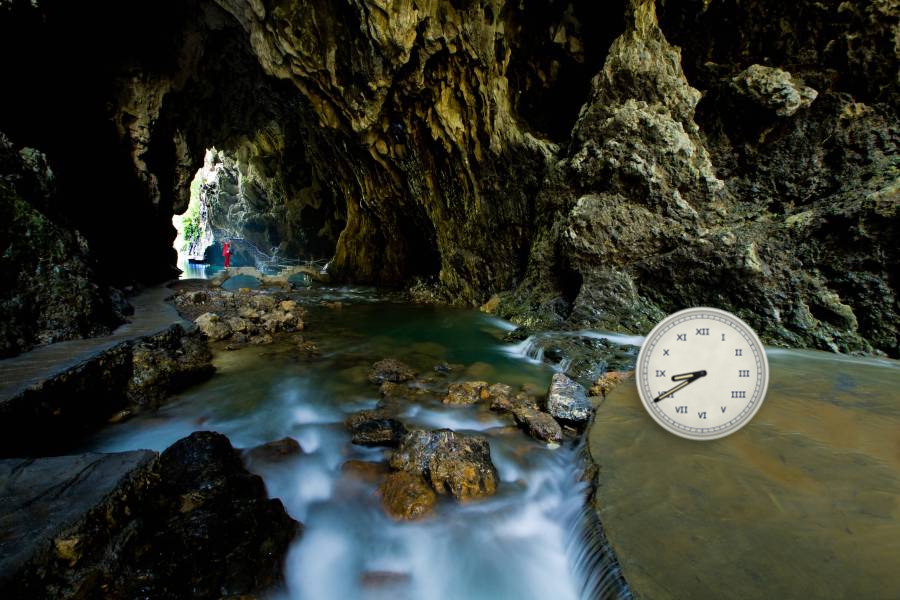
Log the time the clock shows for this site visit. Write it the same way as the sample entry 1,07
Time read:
8,40
